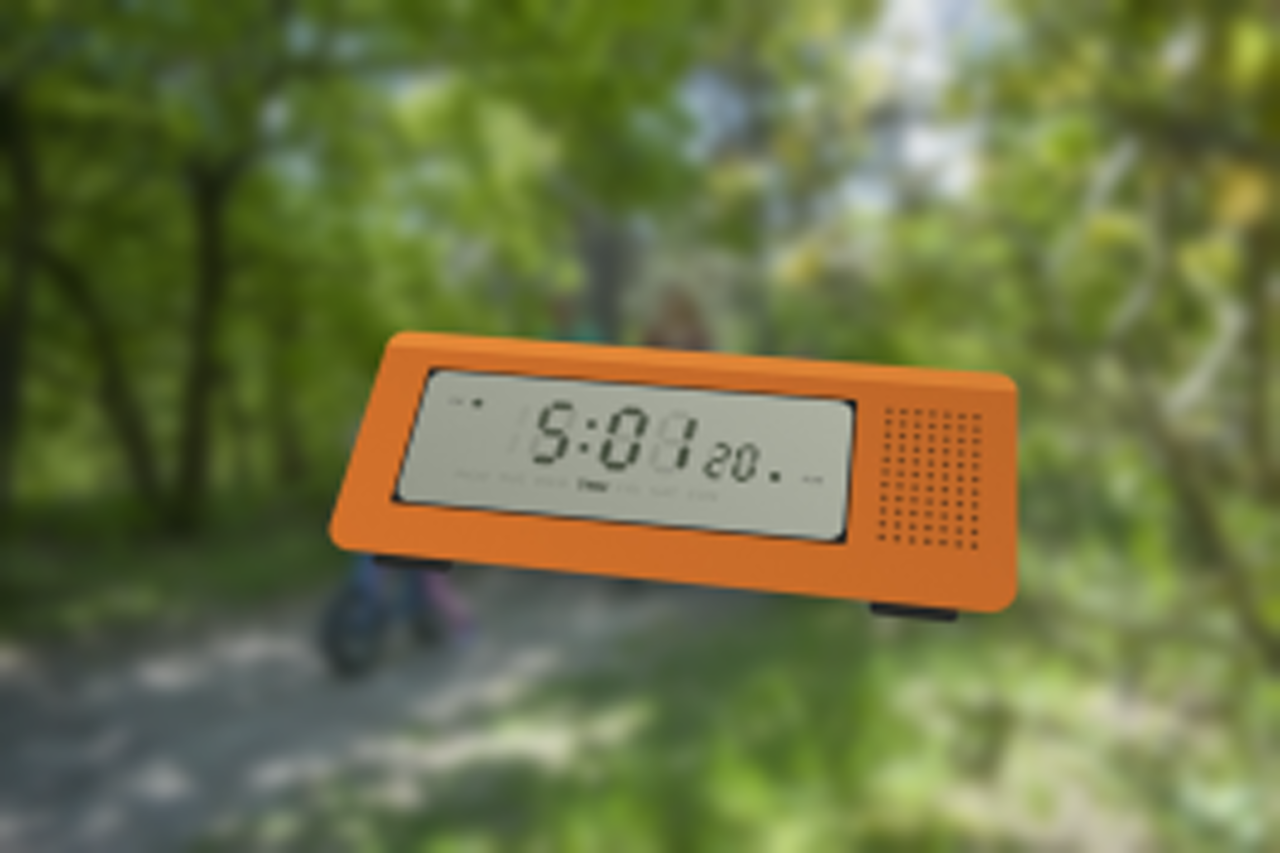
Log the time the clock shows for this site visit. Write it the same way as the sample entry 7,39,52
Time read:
5,01,20
